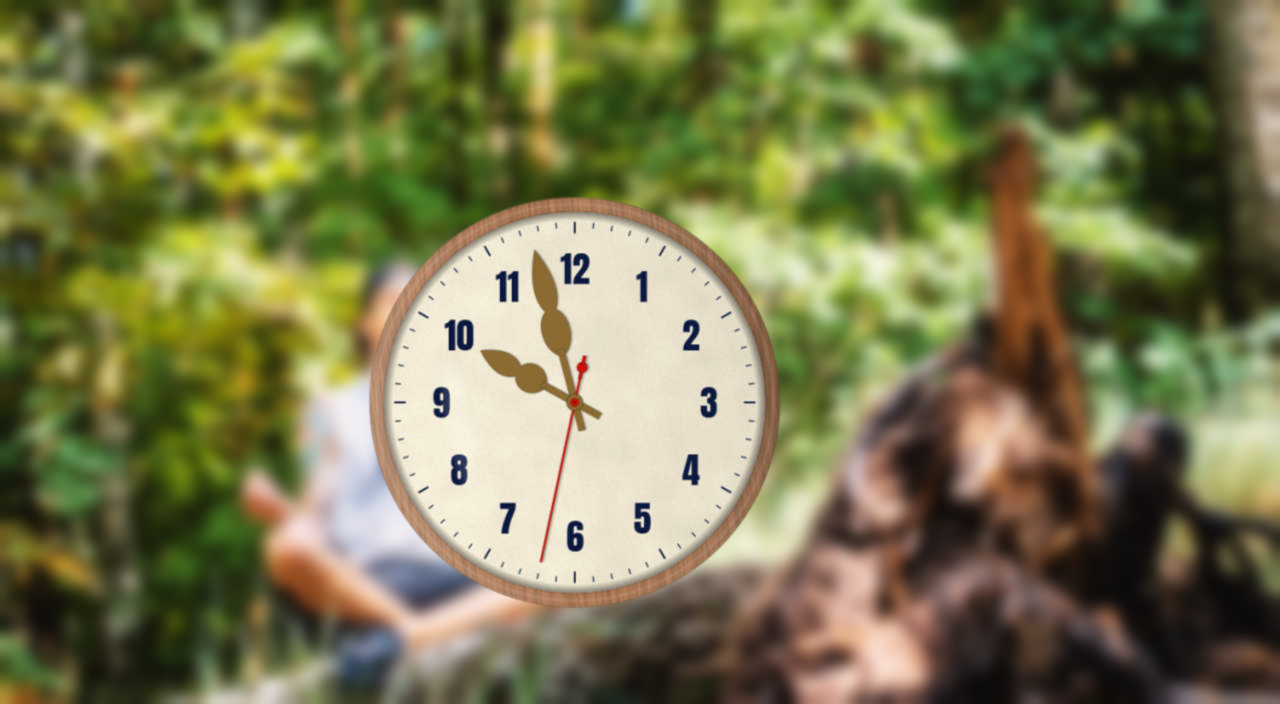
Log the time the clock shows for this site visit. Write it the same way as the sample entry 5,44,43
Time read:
9,57,32
